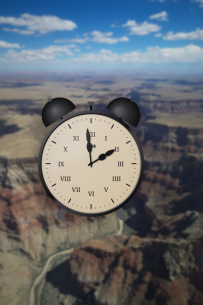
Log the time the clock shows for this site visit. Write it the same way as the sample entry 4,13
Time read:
1,59
